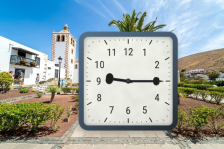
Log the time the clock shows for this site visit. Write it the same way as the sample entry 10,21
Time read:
9,15
